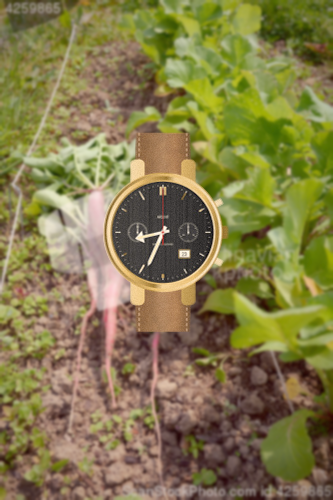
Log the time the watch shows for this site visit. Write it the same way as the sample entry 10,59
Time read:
8,34
